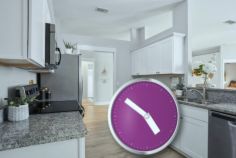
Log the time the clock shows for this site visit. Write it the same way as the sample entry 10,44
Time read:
4,51
